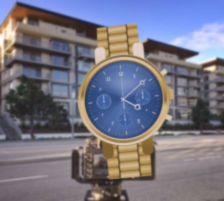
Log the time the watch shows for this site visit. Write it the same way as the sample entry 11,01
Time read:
4,09
